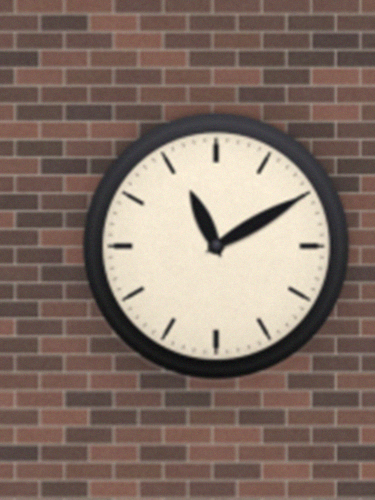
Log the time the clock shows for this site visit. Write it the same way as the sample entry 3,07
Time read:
11,10
